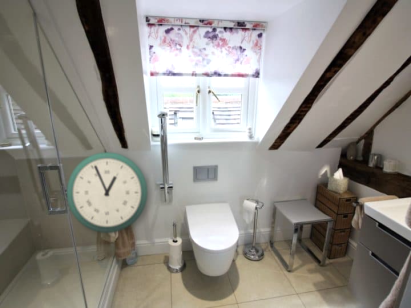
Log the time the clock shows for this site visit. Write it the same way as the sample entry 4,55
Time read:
12,56
